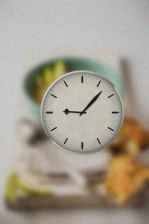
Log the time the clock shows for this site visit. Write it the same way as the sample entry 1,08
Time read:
9,07
